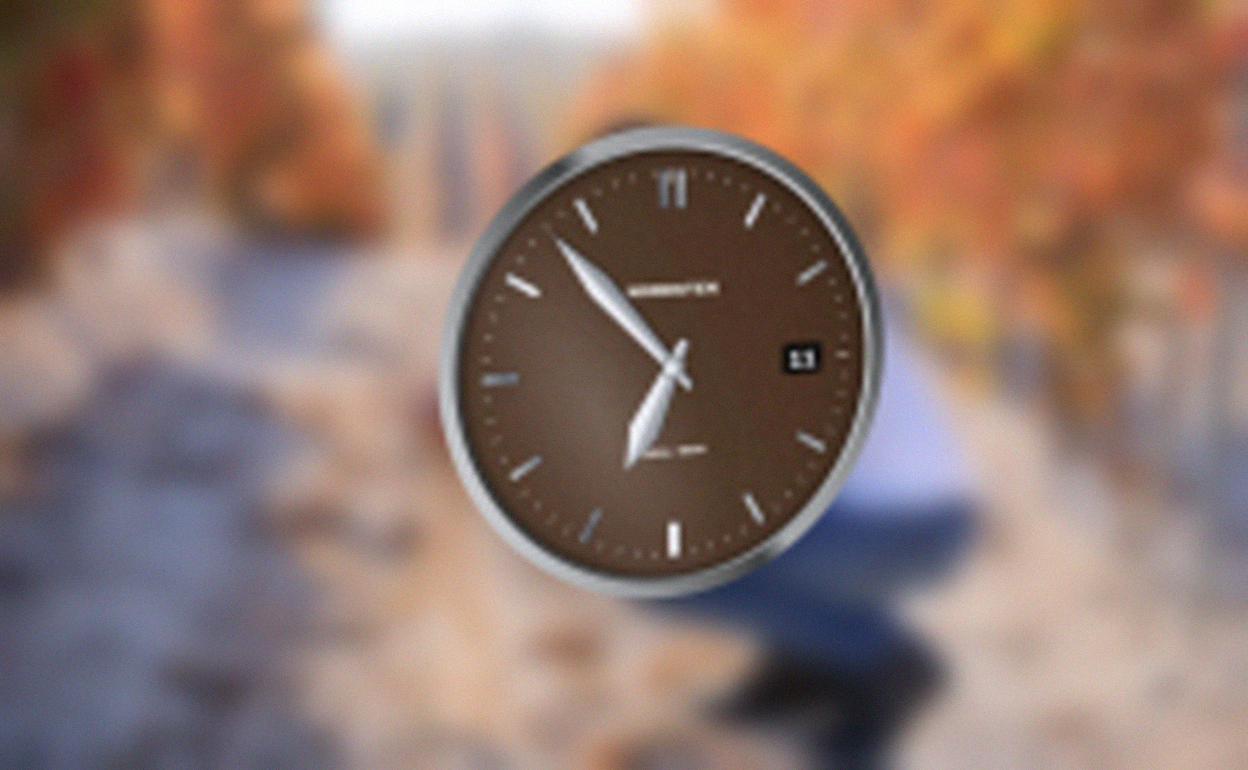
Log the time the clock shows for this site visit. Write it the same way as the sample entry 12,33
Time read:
6,53
